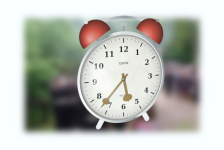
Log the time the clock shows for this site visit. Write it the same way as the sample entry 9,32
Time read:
5,37
